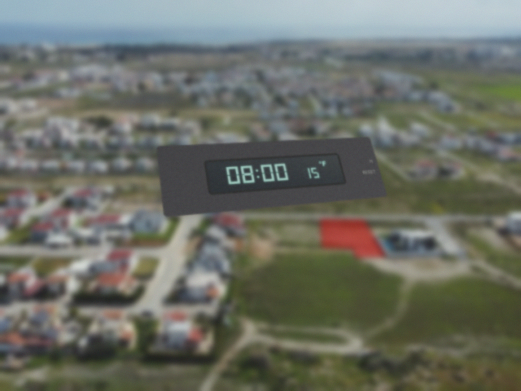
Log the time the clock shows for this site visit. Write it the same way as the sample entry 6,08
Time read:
8,00
